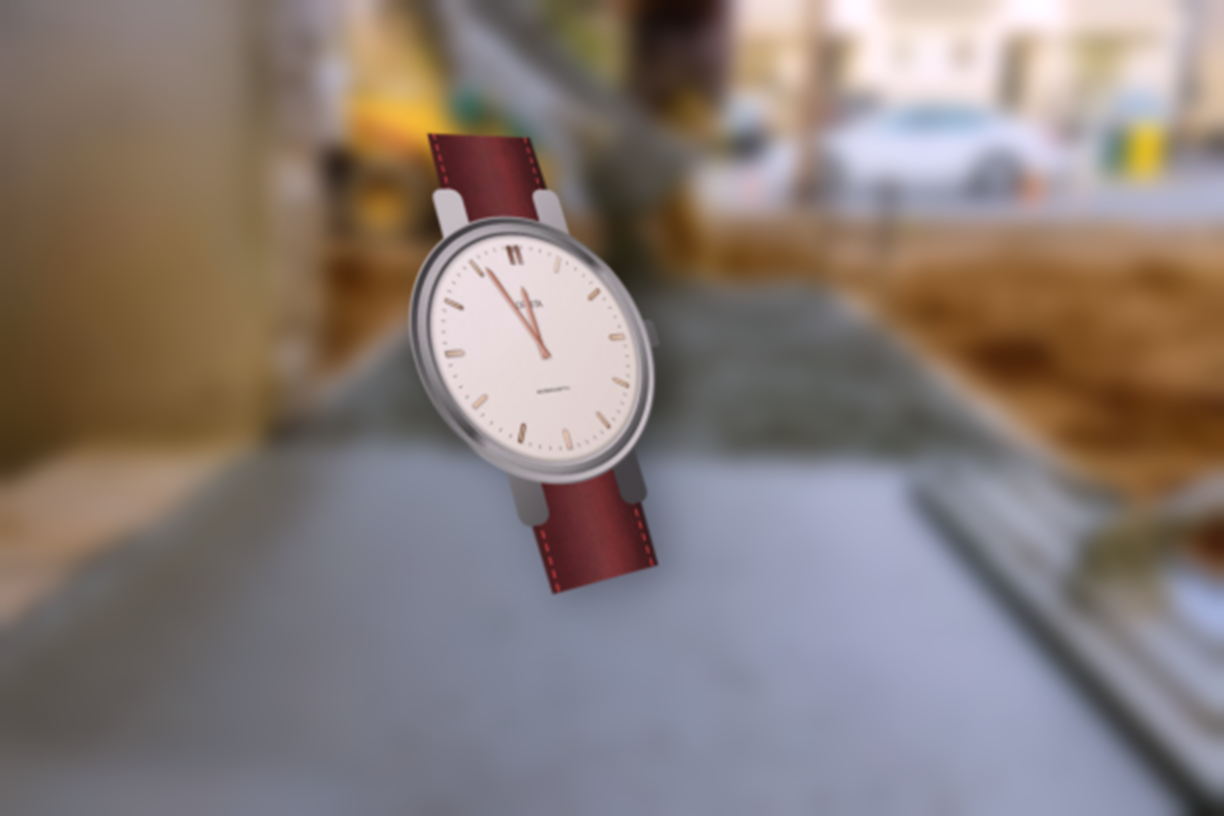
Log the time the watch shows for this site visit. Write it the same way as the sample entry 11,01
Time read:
11,56
